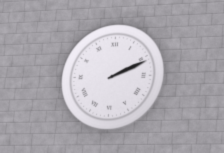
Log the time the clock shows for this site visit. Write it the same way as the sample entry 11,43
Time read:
2,11
